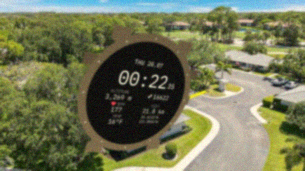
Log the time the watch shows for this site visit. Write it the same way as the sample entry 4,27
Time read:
0,22
